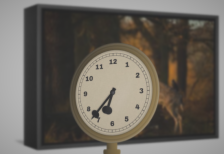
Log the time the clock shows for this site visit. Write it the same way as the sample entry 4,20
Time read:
6,37
